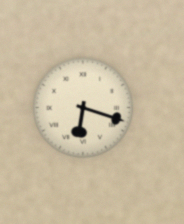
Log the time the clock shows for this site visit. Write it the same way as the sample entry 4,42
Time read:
6,18
